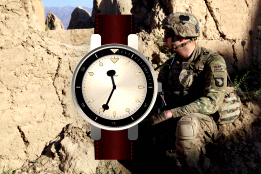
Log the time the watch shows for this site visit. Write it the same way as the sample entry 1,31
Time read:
11,34
